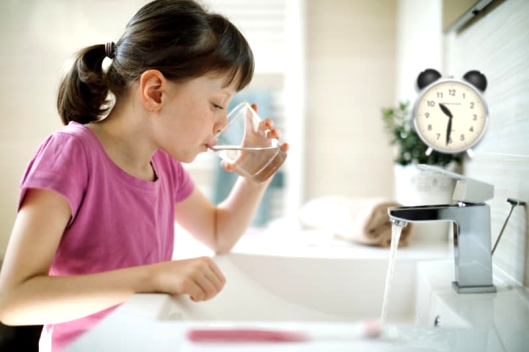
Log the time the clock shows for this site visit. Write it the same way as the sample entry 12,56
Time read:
10,31
